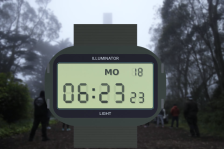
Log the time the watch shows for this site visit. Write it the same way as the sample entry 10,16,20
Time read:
6,23,23
